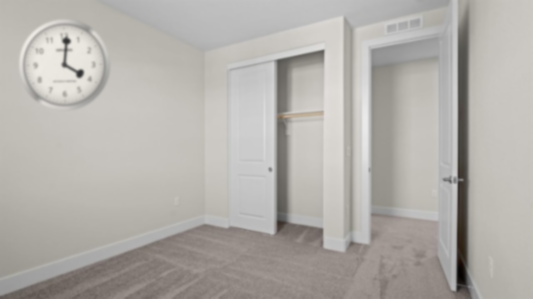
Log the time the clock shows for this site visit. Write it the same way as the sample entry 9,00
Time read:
4,01
